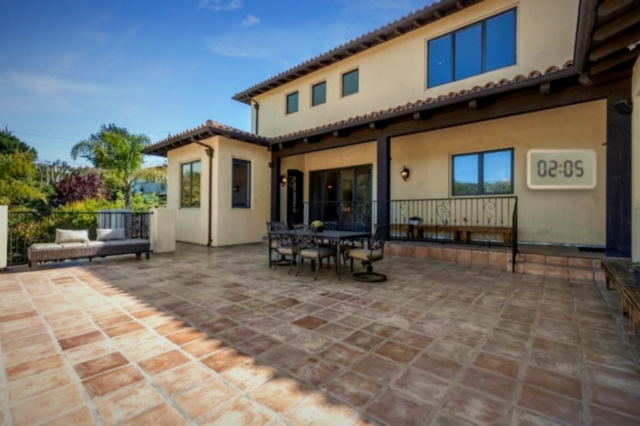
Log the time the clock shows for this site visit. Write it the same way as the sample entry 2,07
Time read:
2,05
